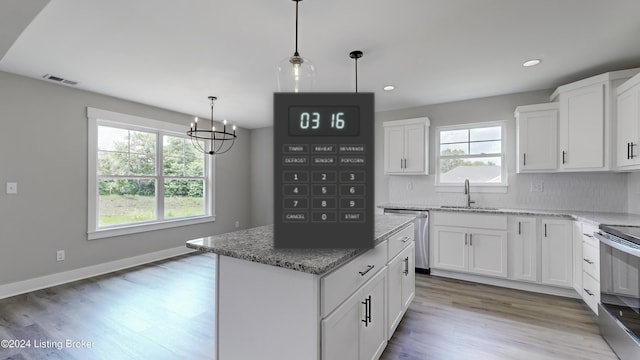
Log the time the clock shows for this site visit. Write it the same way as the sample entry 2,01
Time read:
3,16
